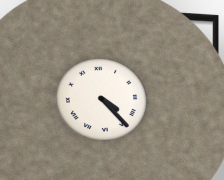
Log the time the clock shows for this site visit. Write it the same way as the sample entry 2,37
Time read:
4,24
